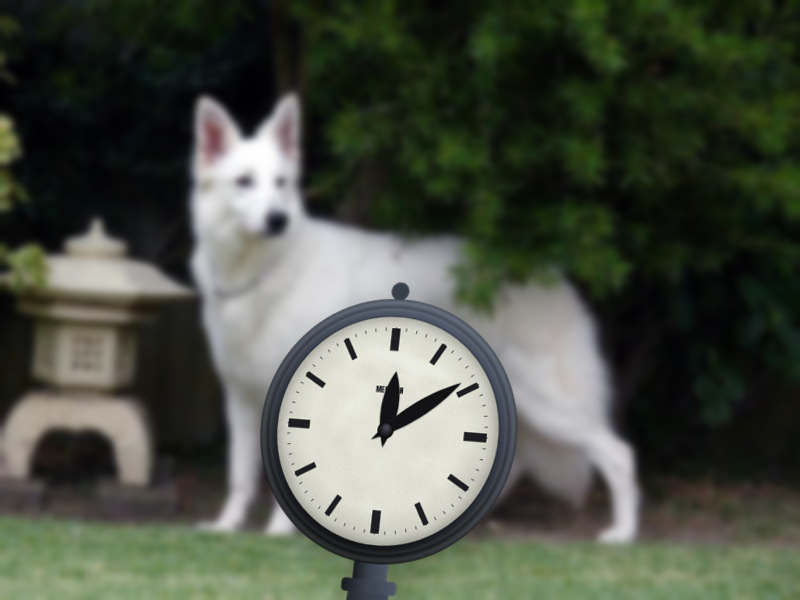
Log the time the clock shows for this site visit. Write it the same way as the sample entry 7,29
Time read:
12,09
